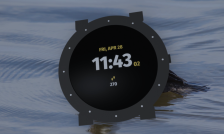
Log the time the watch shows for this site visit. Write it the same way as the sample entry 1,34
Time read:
11,43
